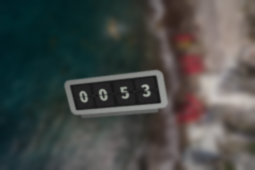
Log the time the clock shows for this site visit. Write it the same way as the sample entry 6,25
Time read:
0,53
